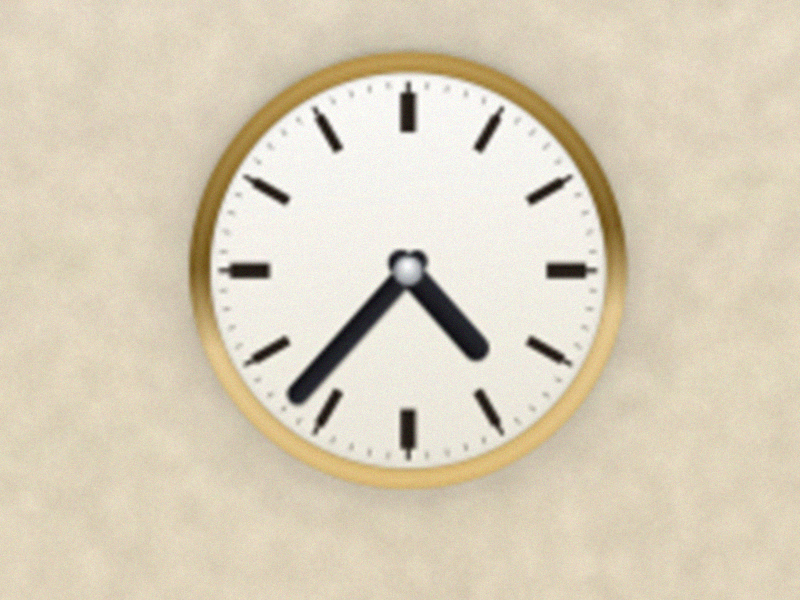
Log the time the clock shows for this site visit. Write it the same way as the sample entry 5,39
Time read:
4,37
